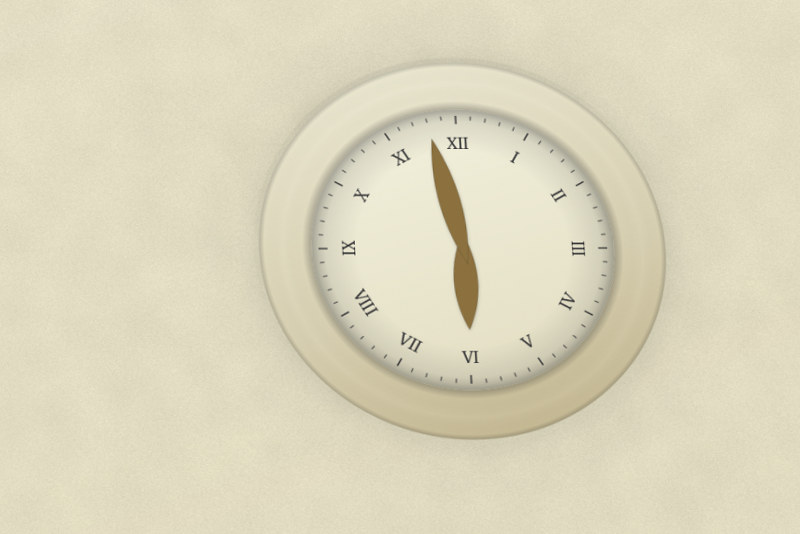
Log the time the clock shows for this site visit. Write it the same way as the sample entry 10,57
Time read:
5,58
